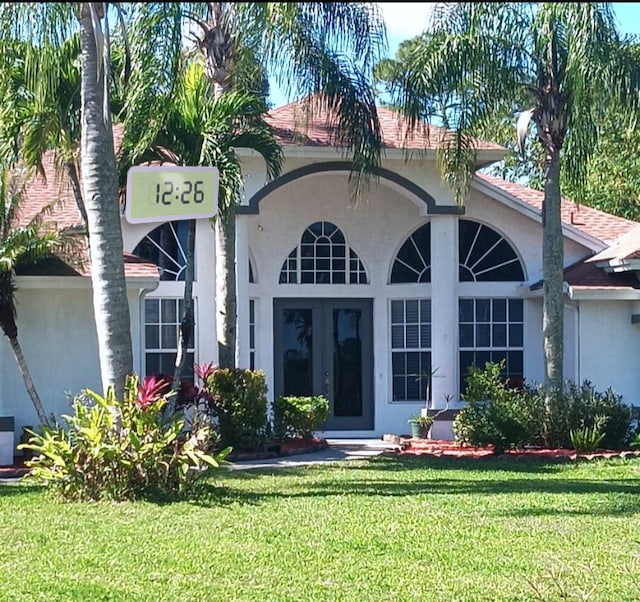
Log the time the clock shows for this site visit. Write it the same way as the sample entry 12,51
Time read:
12,26
